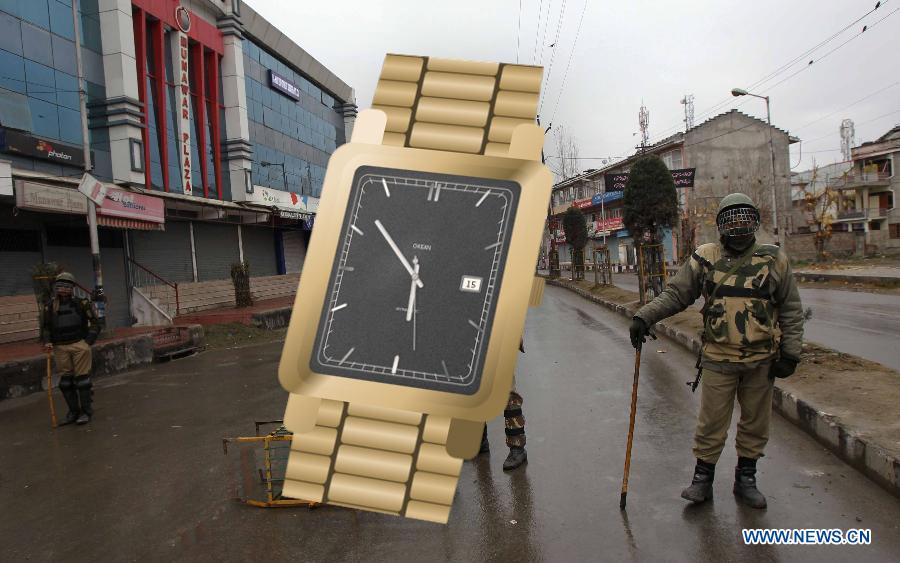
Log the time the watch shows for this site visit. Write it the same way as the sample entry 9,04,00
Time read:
5,52,28
